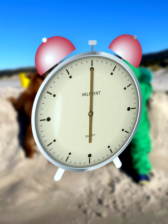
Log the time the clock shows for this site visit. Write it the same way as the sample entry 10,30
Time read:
6,00
